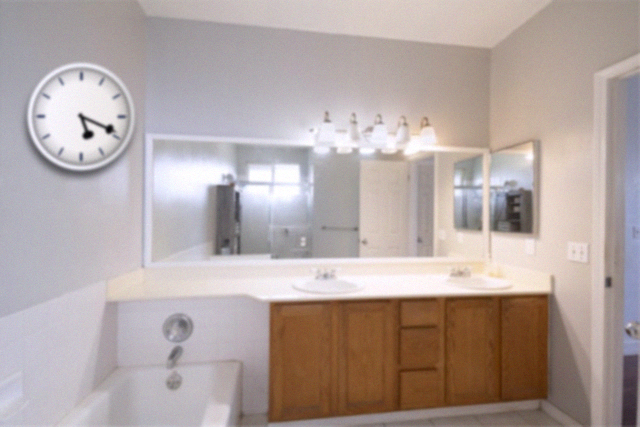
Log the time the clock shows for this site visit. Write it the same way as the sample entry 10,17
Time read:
5,19
